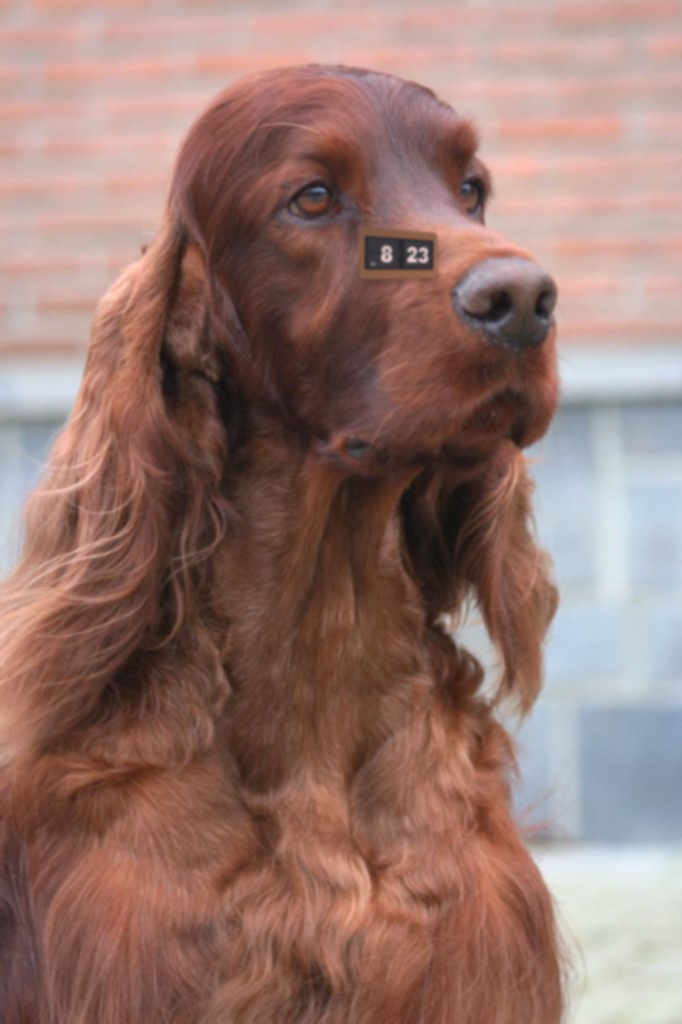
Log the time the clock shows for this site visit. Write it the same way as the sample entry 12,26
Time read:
8,23
